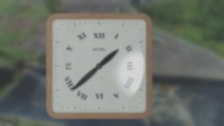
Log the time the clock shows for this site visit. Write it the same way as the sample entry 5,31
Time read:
1,38
